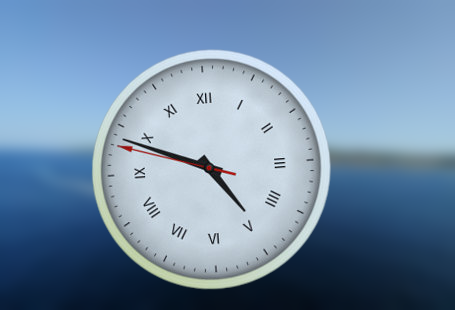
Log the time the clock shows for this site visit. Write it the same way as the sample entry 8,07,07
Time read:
4,48,48
